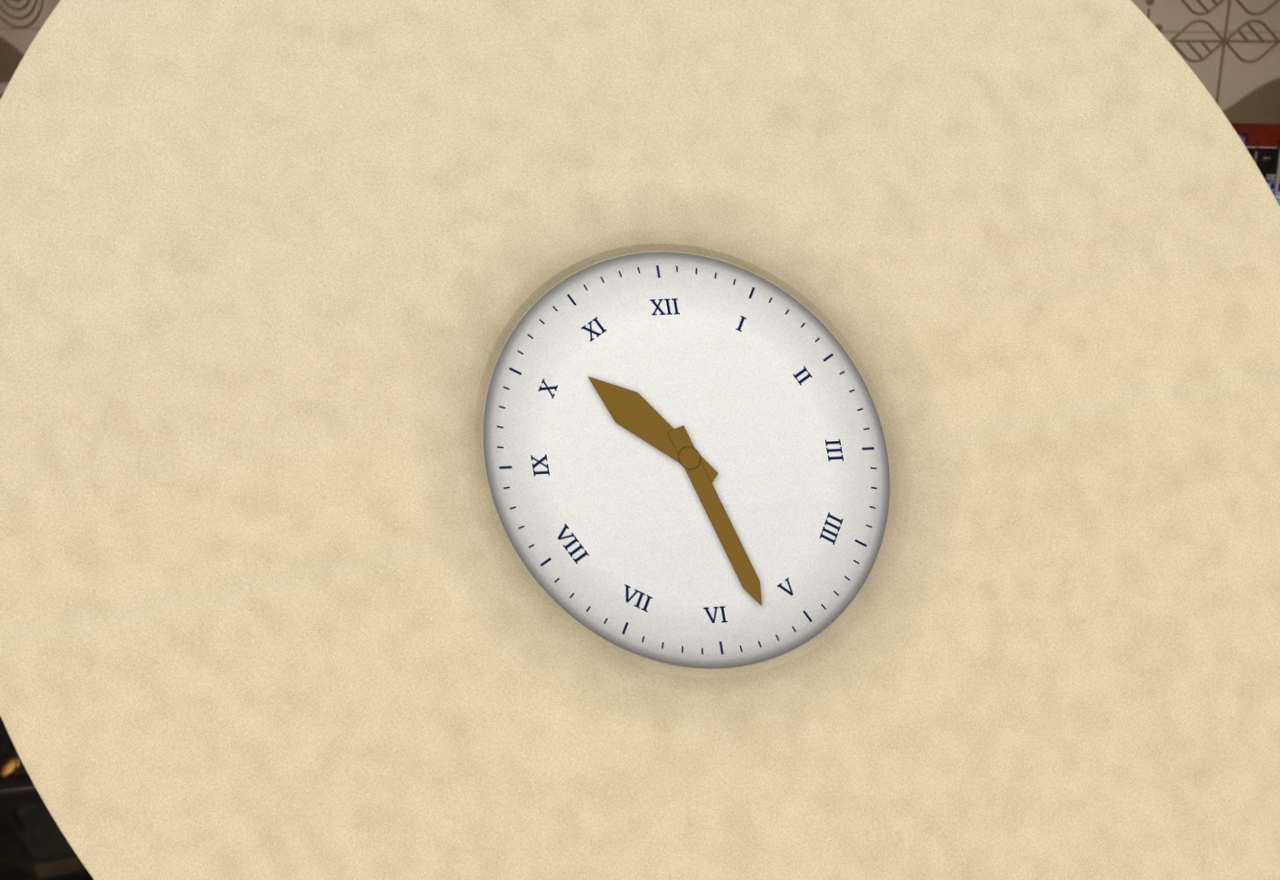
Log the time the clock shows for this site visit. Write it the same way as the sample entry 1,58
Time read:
10,27
